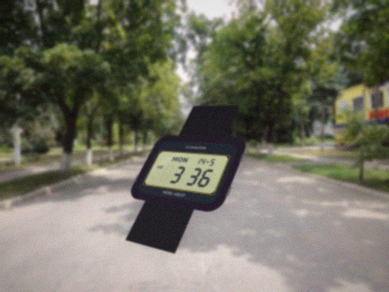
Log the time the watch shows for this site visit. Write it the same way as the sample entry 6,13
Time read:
3,36
